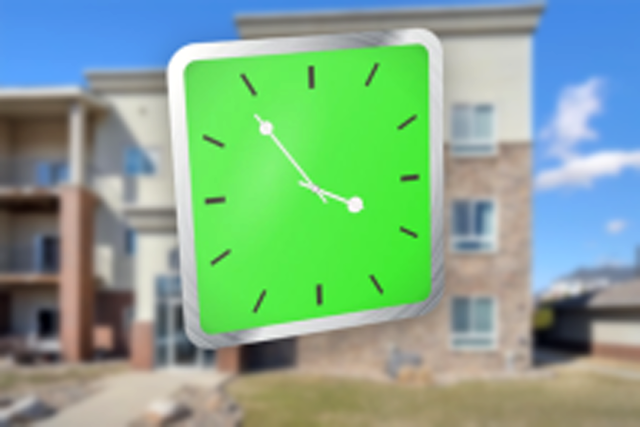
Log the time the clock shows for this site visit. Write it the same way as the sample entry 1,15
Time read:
3,54
